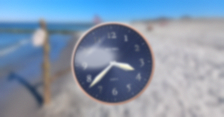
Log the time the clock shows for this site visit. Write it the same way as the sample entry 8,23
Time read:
3,38
